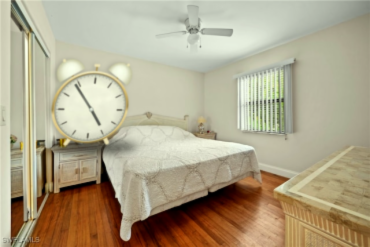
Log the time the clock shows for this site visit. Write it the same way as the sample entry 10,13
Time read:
4,54
